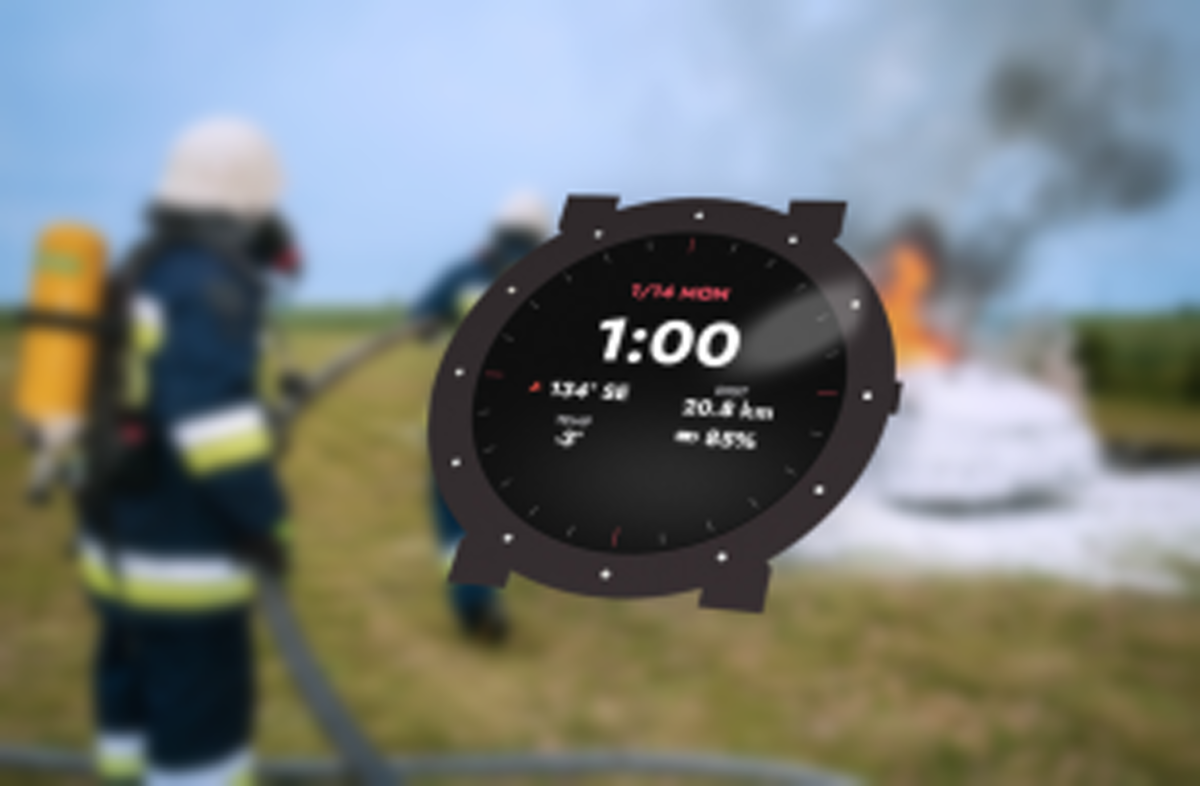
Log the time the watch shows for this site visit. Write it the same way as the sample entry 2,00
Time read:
1,00
